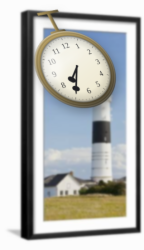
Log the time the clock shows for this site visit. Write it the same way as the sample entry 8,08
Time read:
7,35
